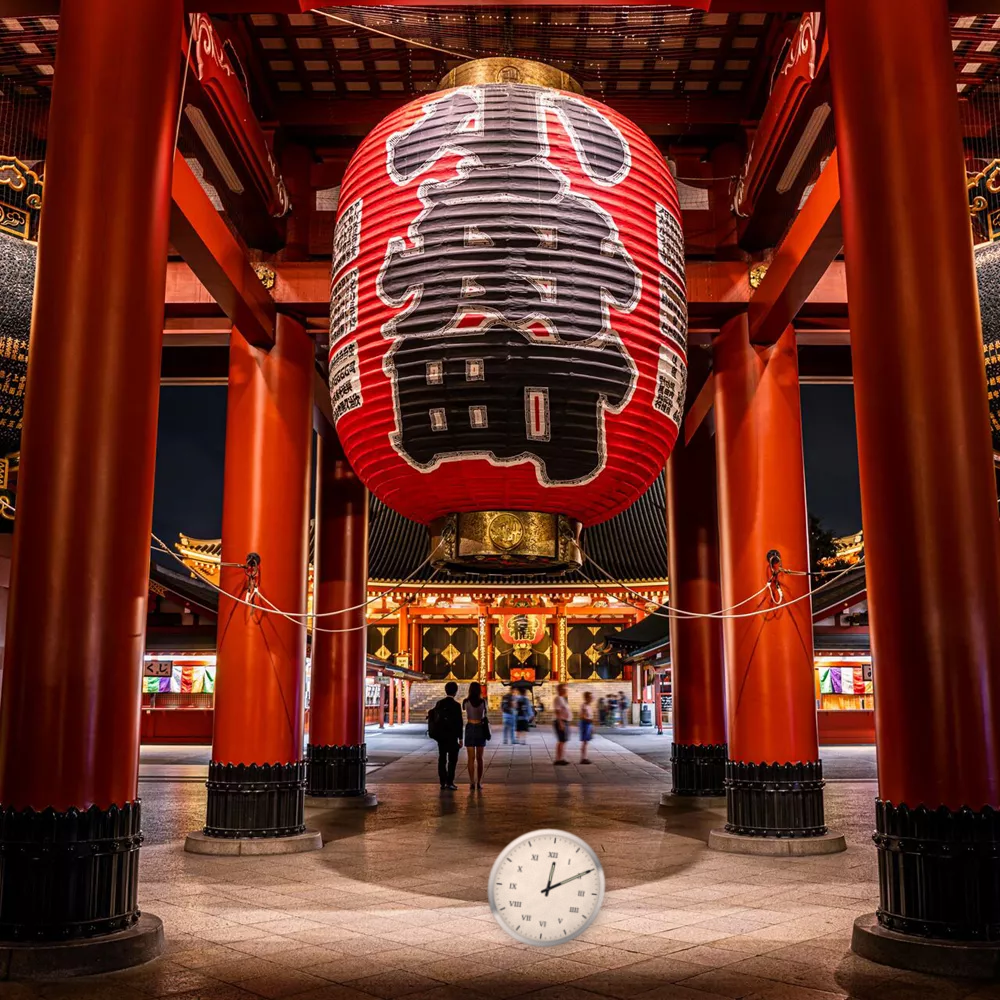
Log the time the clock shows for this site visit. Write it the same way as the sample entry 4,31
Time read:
12,10
